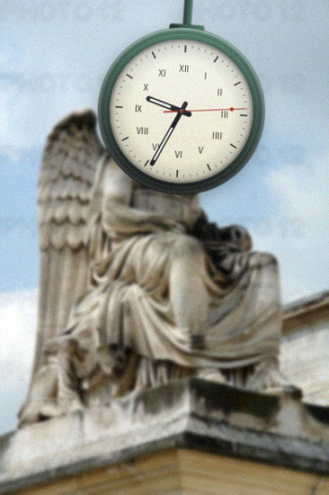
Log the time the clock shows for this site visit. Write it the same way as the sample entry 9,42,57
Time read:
9,34,14
